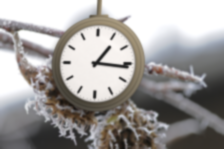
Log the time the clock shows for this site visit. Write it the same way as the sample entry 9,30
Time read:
1,16
